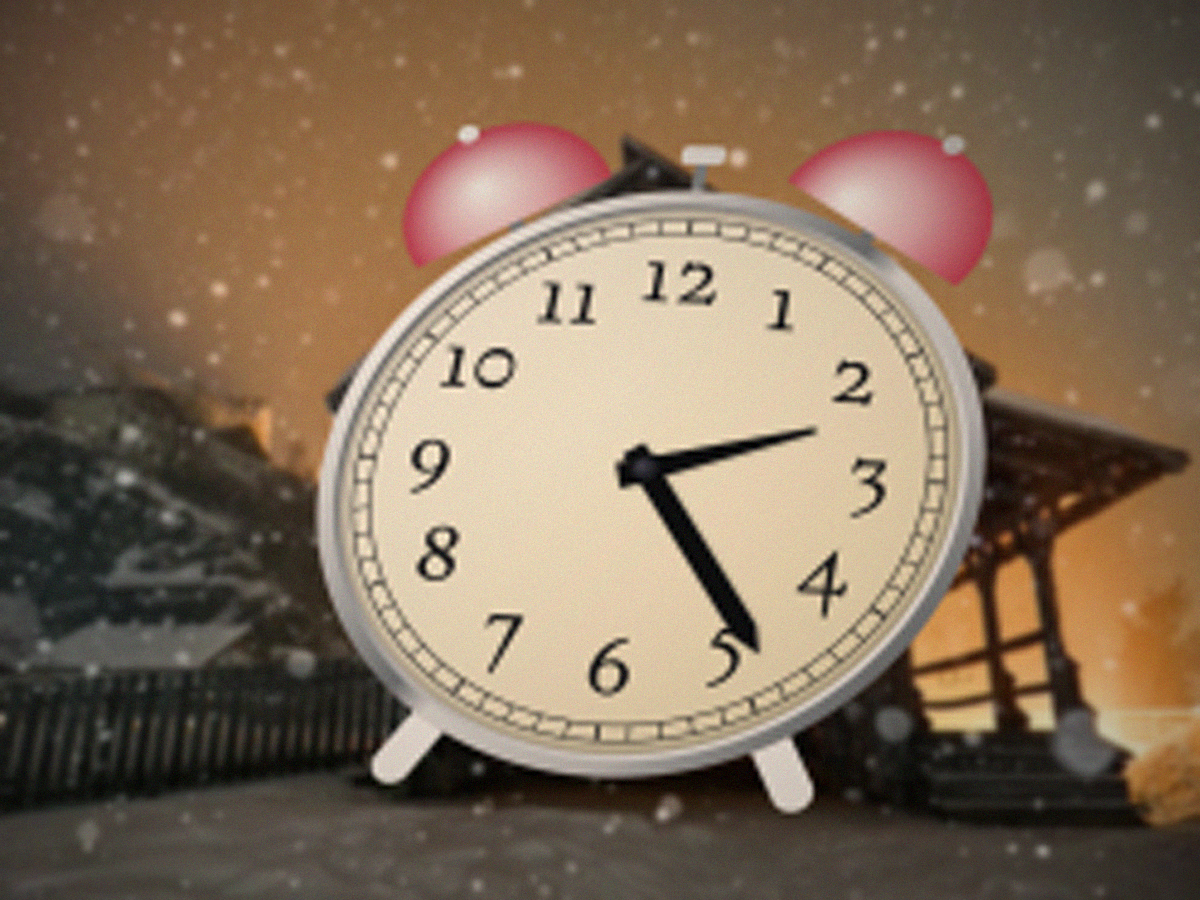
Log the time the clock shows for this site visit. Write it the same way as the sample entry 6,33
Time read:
2,24
